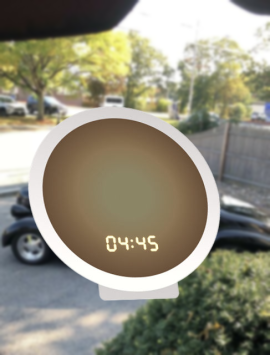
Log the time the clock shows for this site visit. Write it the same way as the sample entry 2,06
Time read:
4,45
